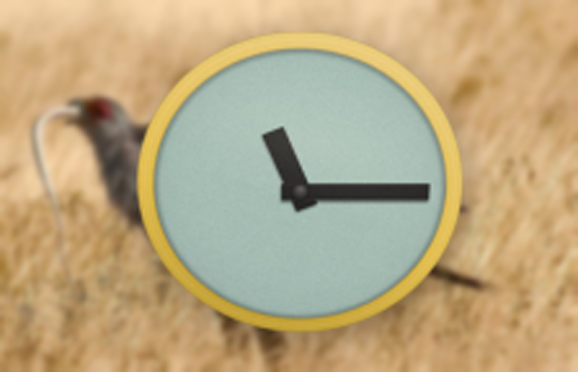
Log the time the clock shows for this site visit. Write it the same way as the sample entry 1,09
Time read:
11,15
